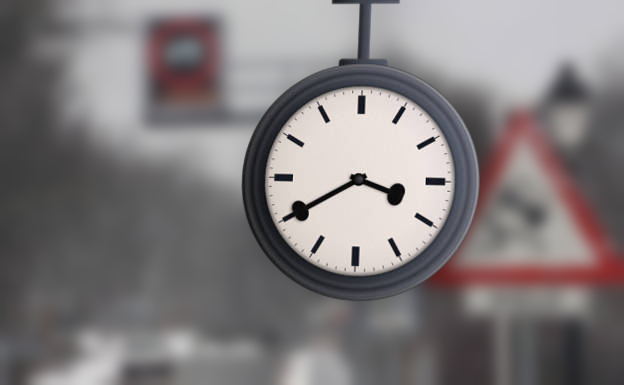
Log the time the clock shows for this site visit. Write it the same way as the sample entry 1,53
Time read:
3,40
